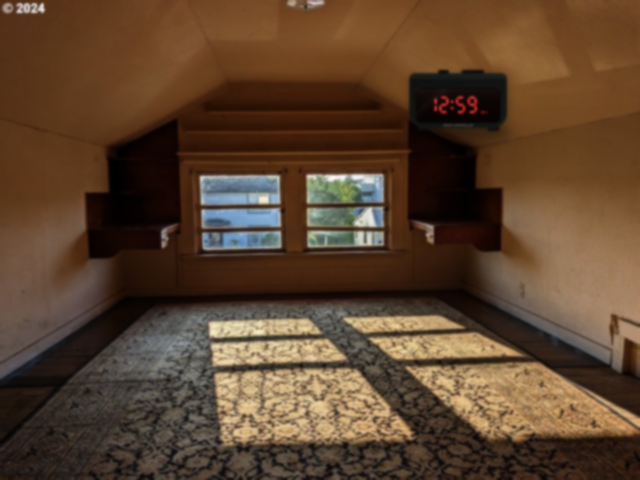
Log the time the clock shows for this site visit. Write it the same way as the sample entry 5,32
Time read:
12,59
